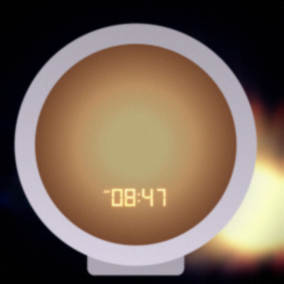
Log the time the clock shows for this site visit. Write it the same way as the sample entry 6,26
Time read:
8,47
